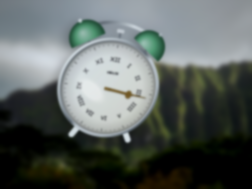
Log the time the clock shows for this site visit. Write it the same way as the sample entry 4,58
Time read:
3,16
